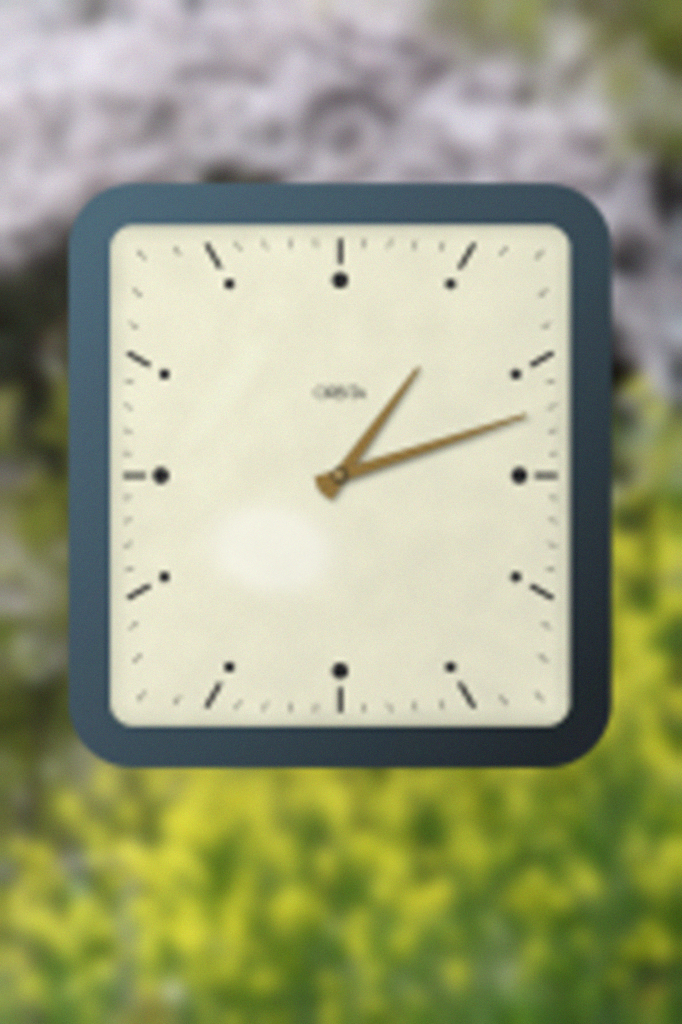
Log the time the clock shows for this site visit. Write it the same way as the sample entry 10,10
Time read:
1,12
